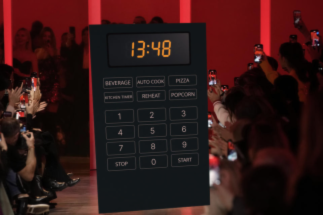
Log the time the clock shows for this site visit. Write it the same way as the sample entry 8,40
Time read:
13,48
